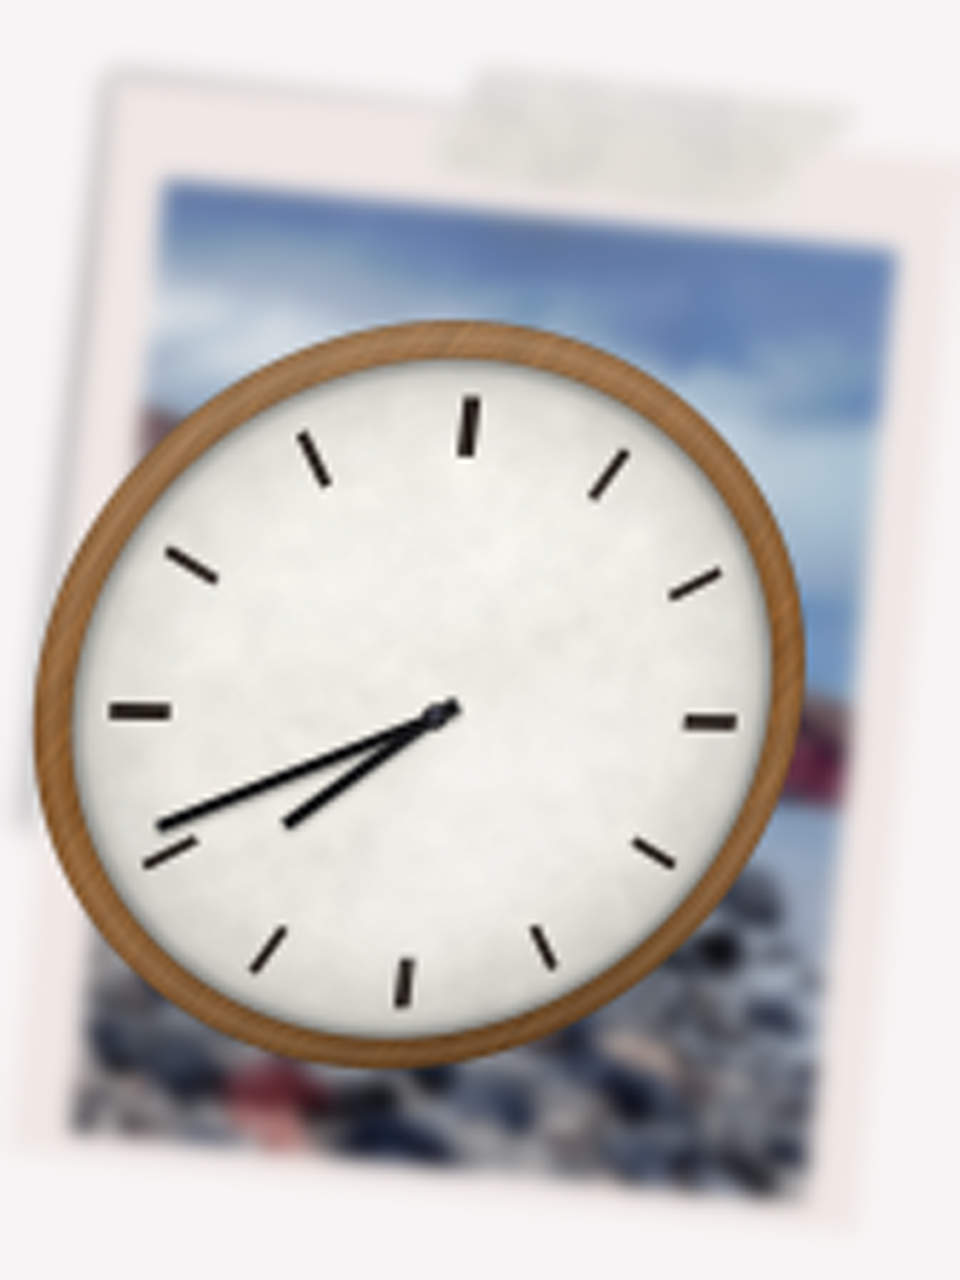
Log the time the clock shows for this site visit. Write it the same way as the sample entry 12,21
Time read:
7,41
